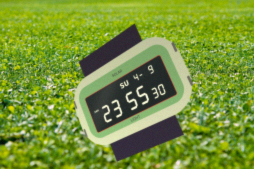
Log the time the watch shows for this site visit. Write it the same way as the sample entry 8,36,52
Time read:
23,55,30
